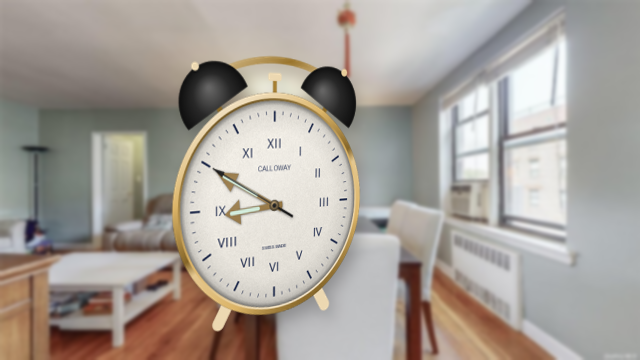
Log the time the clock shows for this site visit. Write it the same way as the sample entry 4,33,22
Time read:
8,49,50
